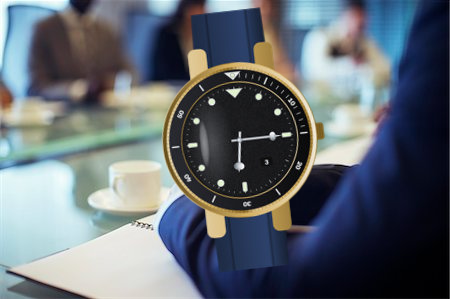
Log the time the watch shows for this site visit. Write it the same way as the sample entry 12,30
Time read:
6,15
